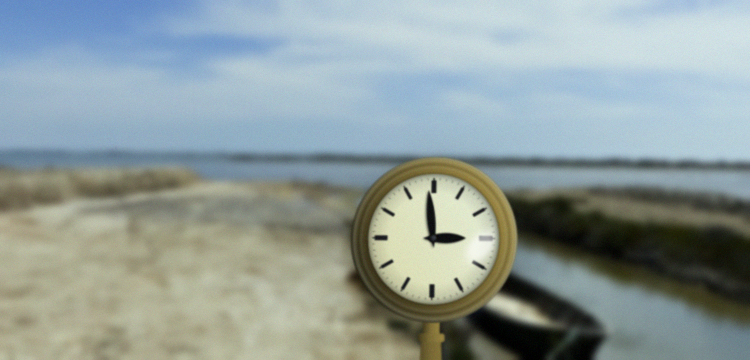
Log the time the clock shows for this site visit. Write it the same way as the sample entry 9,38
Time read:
2,59
